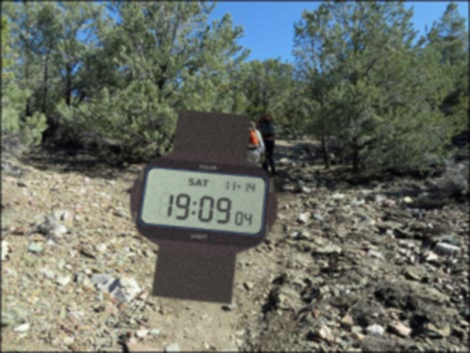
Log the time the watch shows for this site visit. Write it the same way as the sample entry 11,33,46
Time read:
19,09,04
